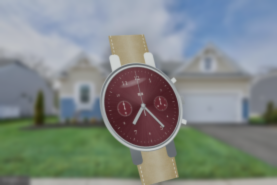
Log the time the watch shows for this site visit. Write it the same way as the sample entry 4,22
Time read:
7,24
